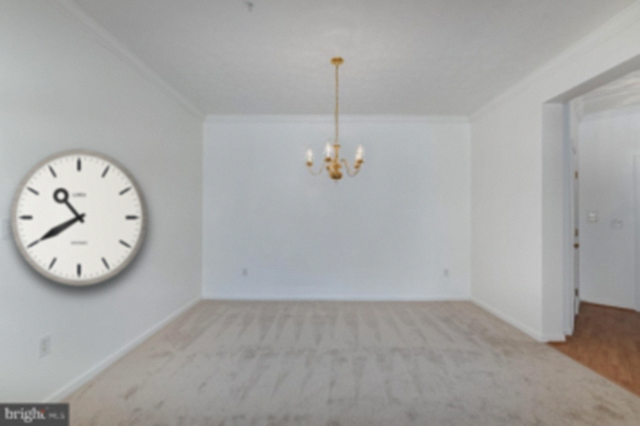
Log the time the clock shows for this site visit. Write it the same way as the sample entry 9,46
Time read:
10,40
